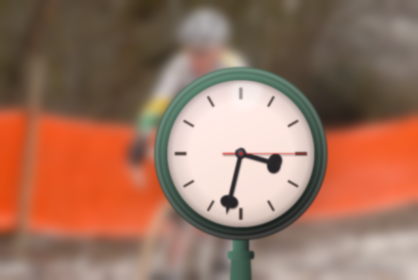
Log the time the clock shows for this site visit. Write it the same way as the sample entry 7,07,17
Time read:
3,32,15
